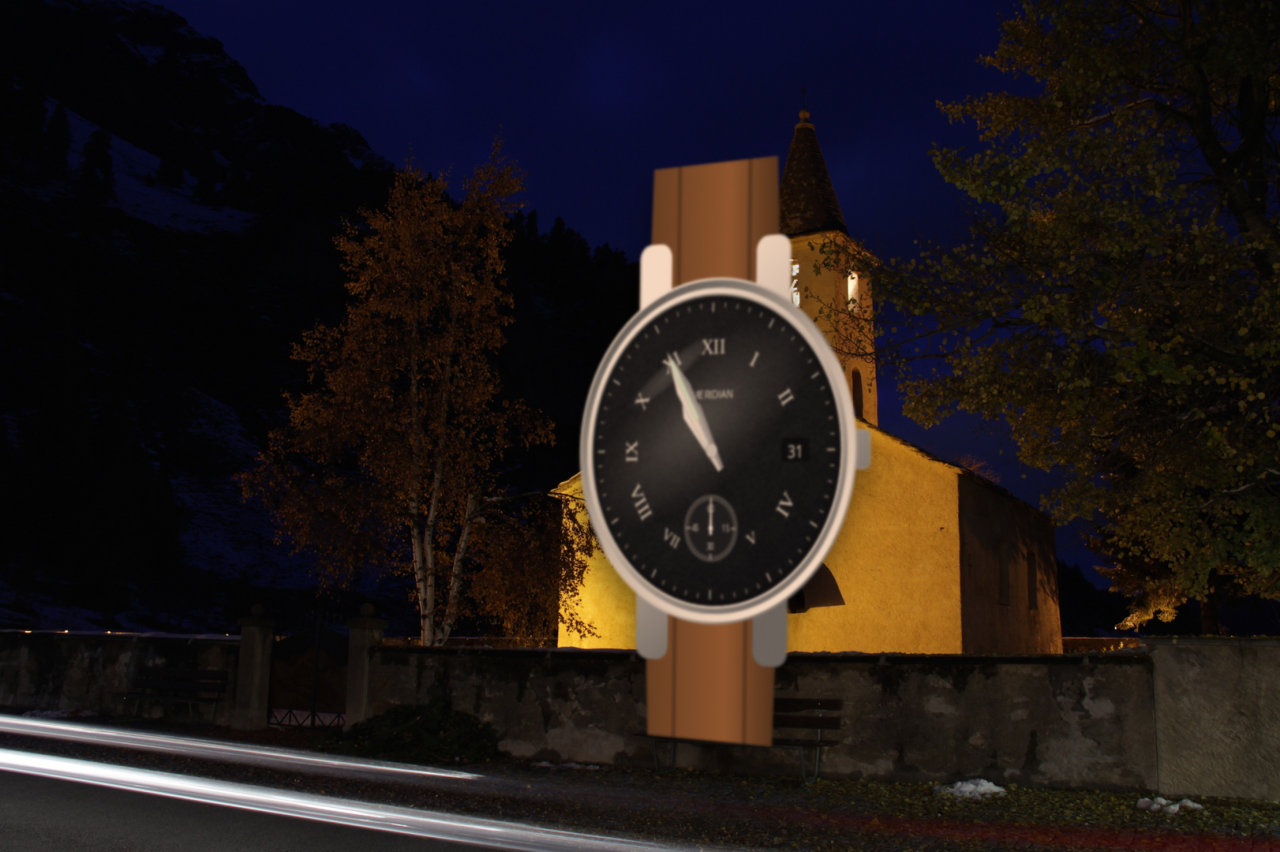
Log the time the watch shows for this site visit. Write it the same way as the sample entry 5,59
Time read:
10,55
